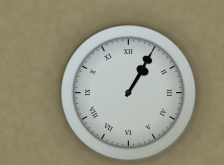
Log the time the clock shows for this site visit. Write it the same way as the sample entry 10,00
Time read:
1,05
